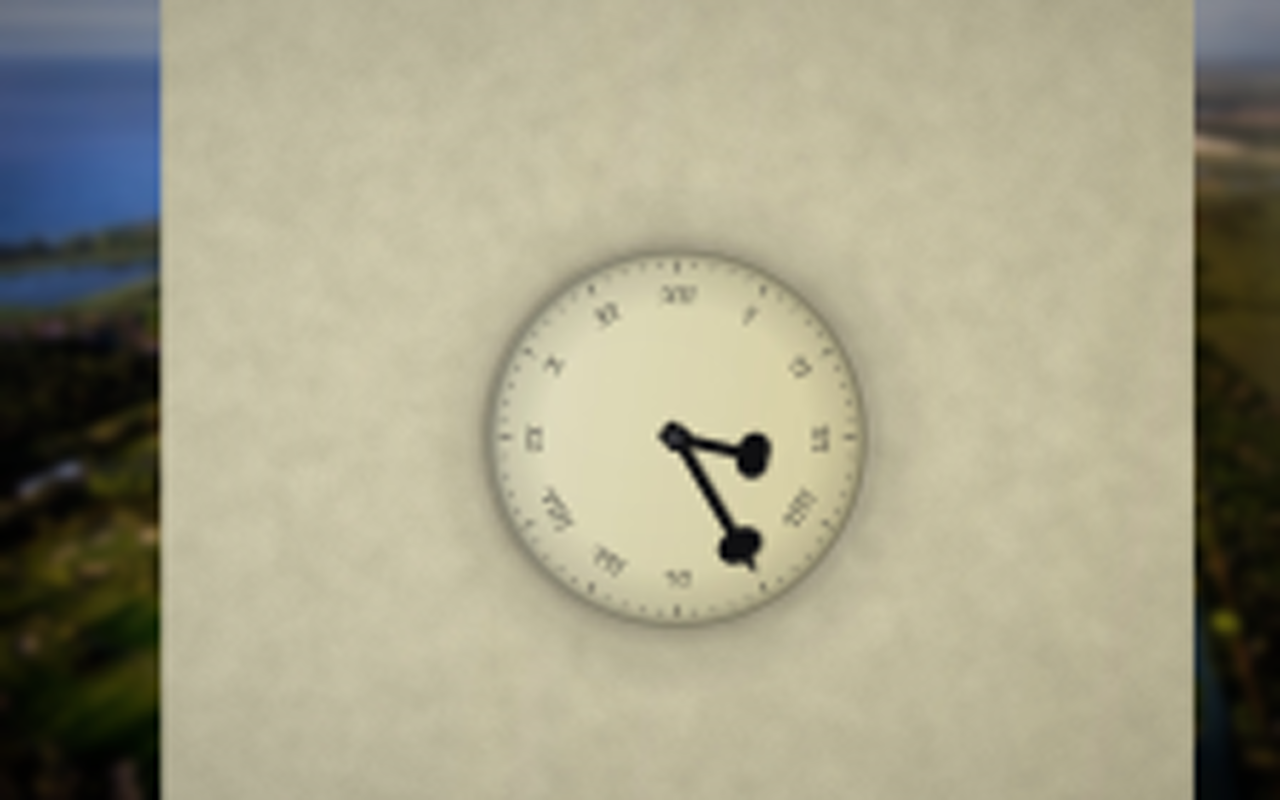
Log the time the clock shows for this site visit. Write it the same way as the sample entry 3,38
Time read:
3,25
